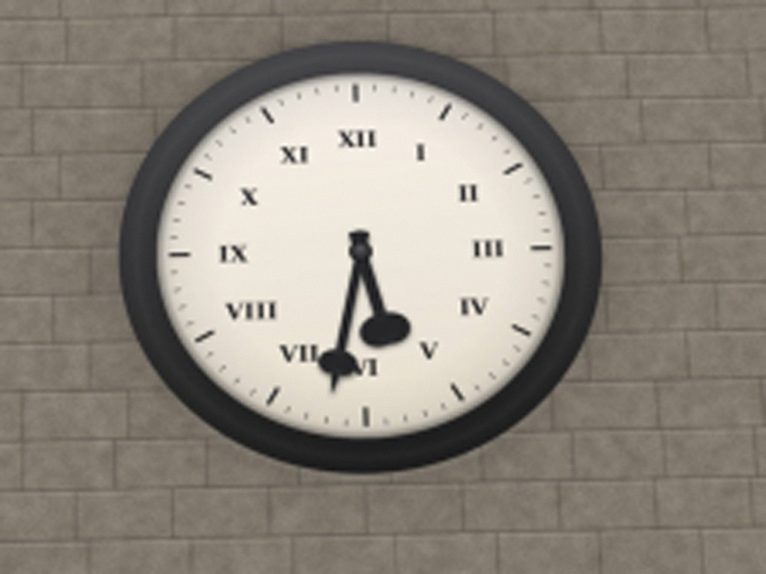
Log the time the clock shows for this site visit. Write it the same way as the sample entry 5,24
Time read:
5,32
